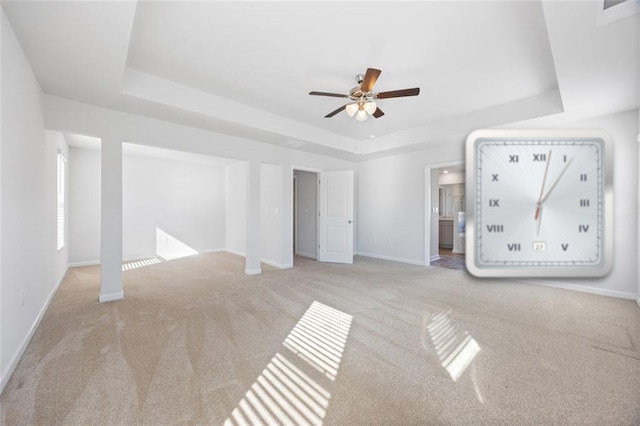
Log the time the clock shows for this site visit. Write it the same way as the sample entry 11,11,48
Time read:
6,06,02
